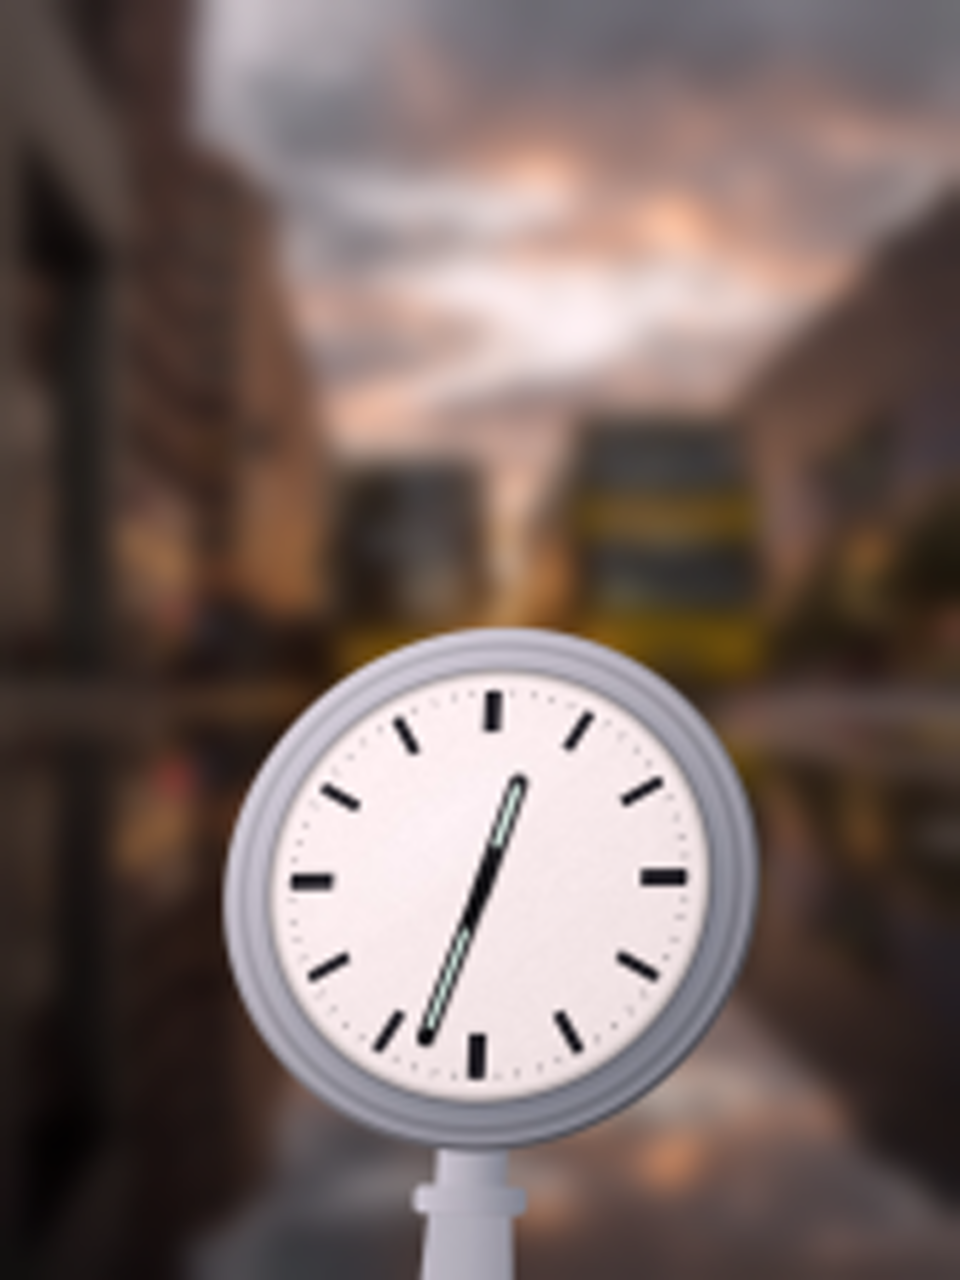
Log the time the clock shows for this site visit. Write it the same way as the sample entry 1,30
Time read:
12,33
